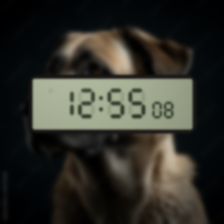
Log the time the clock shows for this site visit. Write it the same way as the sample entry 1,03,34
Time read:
12,55,08
